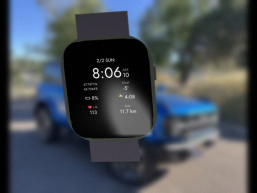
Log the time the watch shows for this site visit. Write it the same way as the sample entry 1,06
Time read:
8,06
